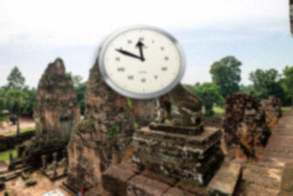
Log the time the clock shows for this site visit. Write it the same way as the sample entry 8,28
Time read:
11,49
